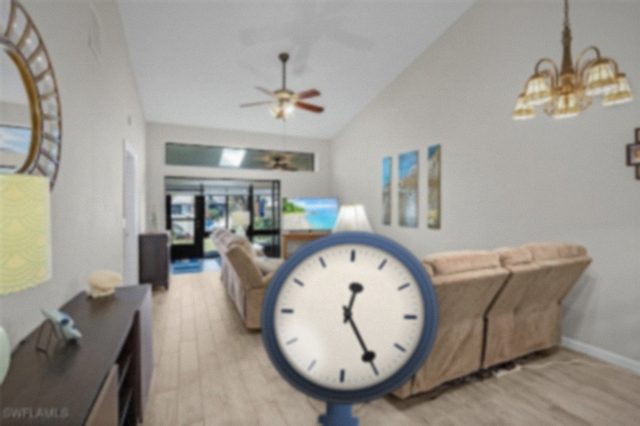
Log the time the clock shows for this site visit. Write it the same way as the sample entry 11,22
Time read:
12,25
